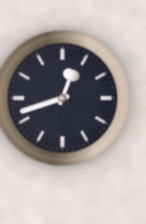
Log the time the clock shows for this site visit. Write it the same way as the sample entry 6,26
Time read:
12,42
